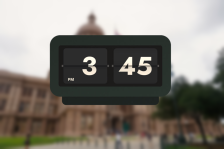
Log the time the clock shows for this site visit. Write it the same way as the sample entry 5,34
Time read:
3,45
